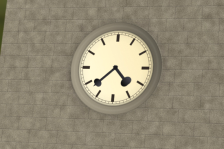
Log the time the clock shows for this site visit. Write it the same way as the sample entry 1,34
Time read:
4,38
